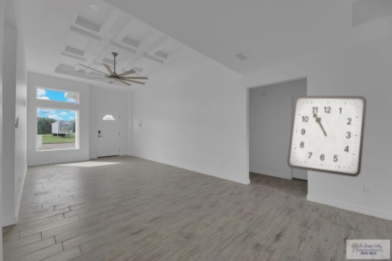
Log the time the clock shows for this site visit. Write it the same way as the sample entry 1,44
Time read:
10,54
